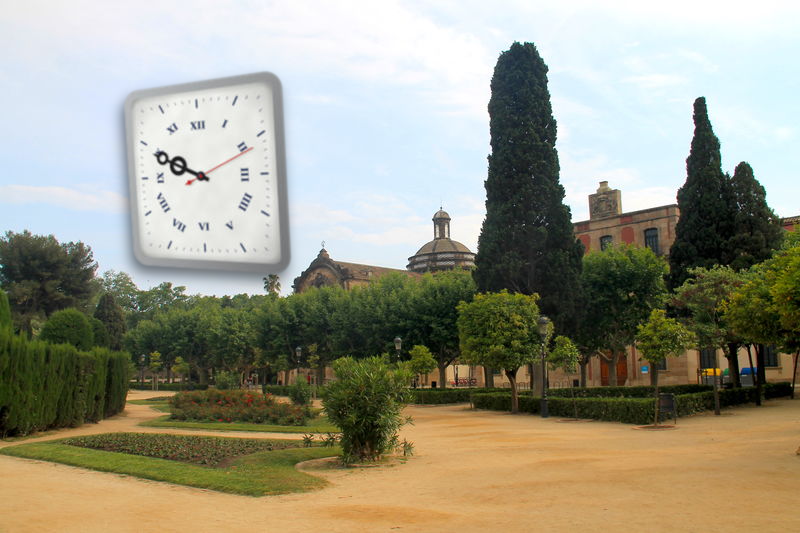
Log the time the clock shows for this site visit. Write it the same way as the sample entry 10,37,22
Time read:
9,49,11
